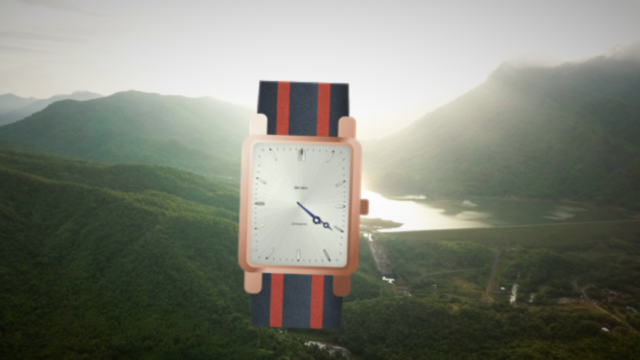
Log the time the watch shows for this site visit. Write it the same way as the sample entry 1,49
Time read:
4,21
